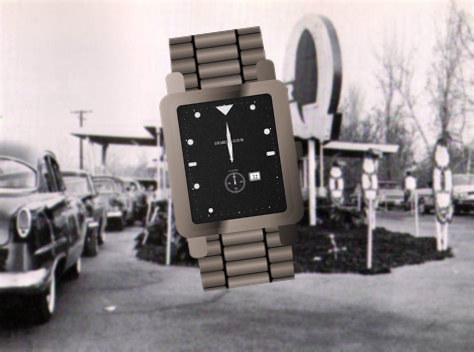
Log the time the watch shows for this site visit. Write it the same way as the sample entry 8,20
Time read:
12,00
